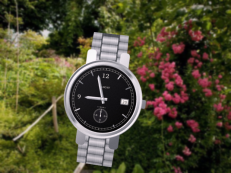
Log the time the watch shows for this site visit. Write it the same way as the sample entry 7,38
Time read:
8,57
